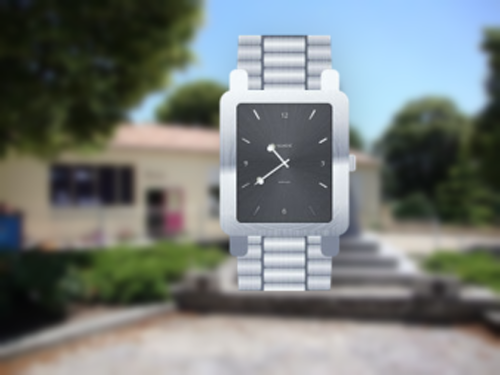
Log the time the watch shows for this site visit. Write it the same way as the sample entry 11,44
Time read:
10,39
